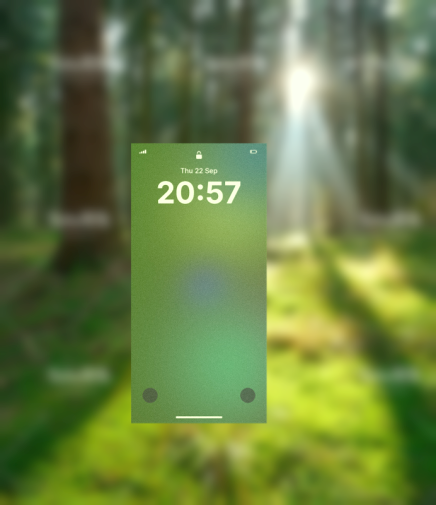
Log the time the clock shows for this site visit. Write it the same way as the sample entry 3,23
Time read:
20,57
